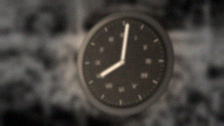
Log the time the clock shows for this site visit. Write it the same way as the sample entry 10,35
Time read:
8,01
